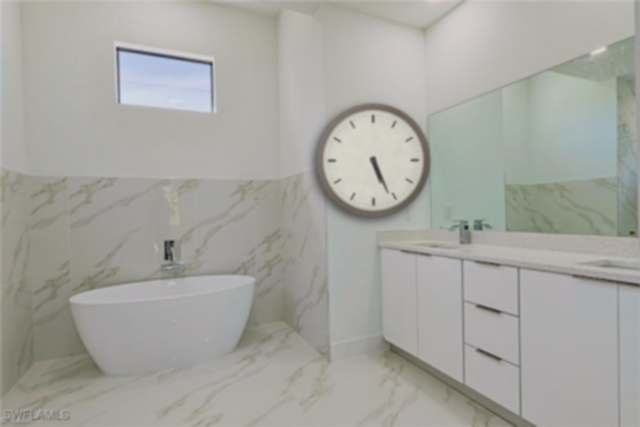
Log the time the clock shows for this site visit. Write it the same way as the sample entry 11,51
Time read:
5,26
